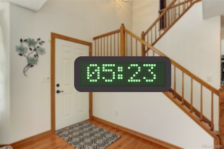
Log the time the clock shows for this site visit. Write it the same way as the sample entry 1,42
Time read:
5,23
